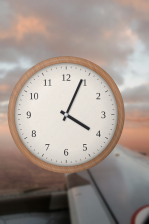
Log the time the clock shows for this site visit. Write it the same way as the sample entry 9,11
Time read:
4,04
